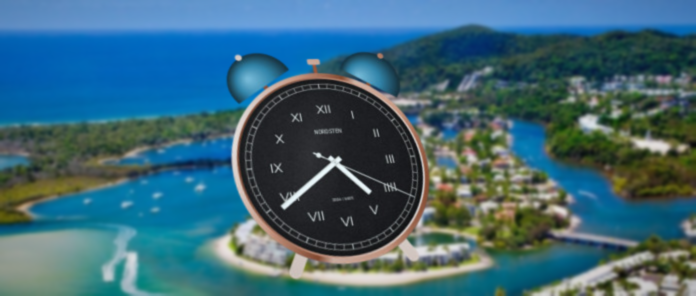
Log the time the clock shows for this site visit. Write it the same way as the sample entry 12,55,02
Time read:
4,39,20
